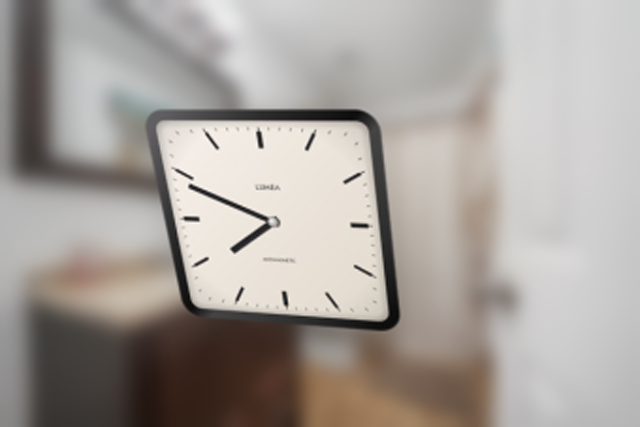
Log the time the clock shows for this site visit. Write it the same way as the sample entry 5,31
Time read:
7,49
